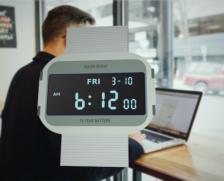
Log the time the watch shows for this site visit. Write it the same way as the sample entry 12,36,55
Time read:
6,12,00
